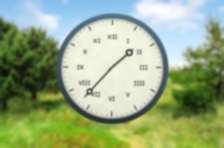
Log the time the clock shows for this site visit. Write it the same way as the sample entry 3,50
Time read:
1,37
